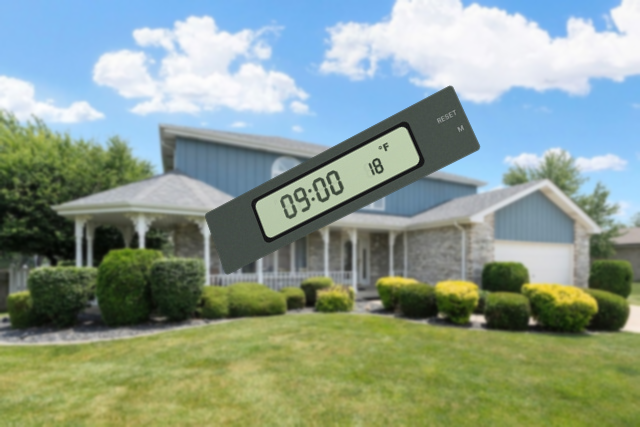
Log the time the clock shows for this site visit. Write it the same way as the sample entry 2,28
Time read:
9,00
